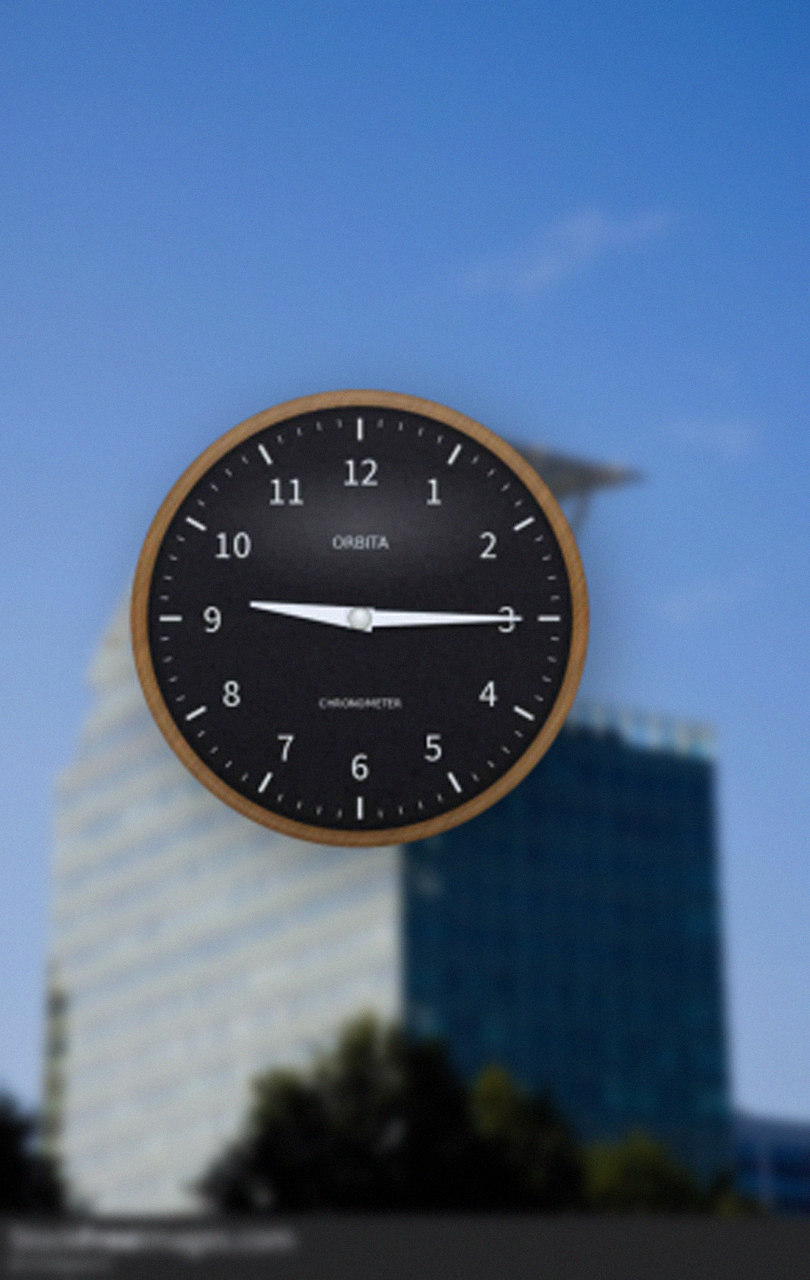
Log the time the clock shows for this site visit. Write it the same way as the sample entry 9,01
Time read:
9,15
